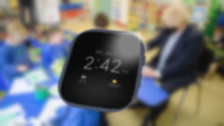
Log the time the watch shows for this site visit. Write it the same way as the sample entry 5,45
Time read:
2,42
